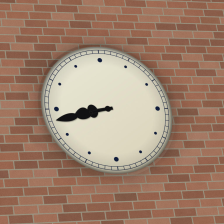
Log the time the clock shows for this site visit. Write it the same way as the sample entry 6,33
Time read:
8,43
